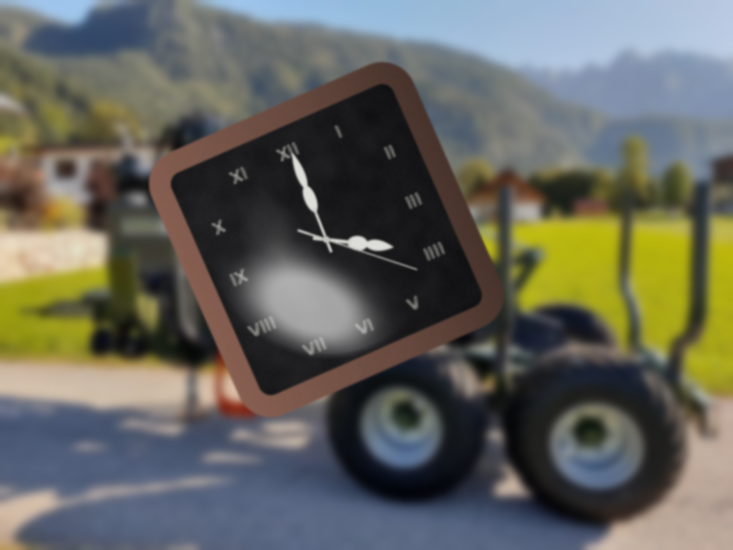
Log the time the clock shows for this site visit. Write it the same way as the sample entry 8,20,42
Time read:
4,00,22
